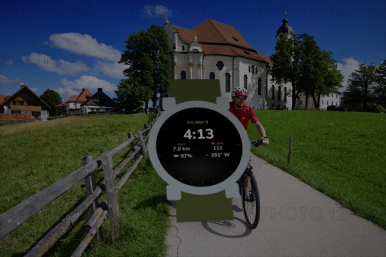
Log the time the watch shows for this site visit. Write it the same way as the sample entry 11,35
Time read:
4,13
